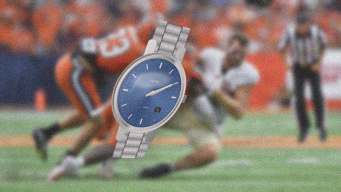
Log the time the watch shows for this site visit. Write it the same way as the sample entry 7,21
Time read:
2,10
